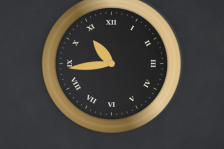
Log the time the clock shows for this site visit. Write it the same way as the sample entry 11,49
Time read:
10,44
